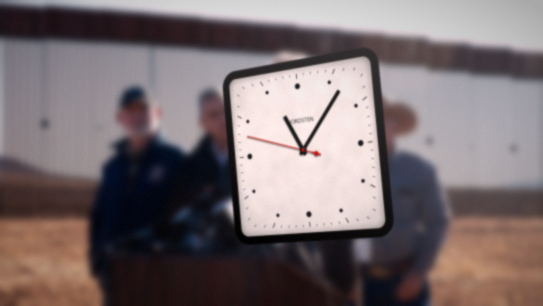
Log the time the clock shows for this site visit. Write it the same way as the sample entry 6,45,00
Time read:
11,06,48
